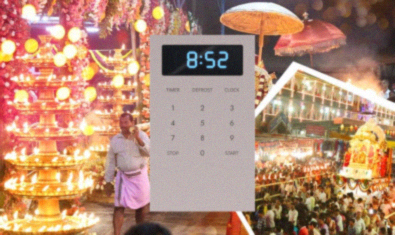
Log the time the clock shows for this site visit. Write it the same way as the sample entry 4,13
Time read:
8,52
